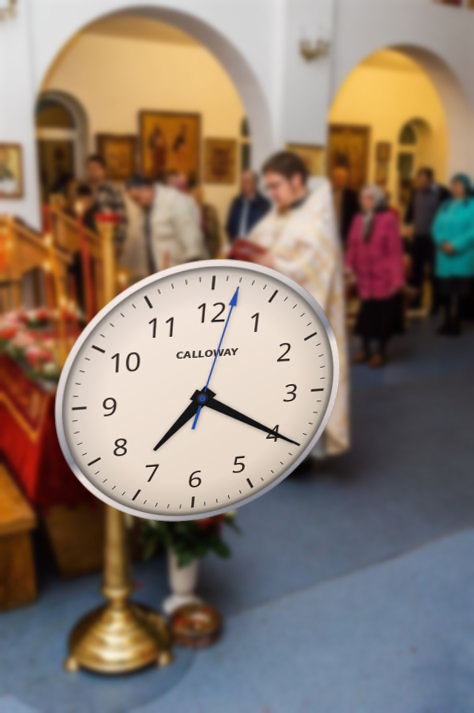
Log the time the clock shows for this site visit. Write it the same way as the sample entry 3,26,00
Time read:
7,20,02
